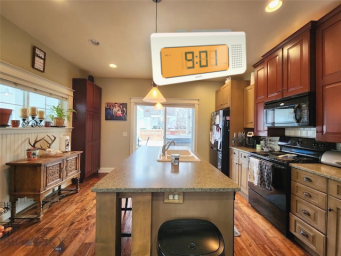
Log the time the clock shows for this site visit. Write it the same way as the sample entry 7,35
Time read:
9,01
